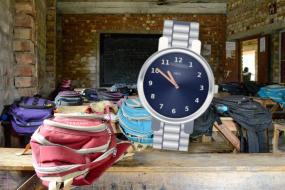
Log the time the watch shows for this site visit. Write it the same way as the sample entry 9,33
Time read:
10,51
